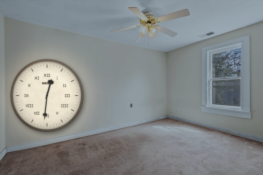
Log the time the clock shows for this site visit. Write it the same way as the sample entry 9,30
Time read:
12,31
